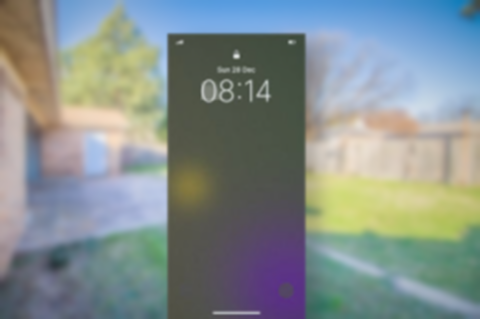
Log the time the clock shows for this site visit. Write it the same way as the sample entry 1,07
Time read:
8,14
